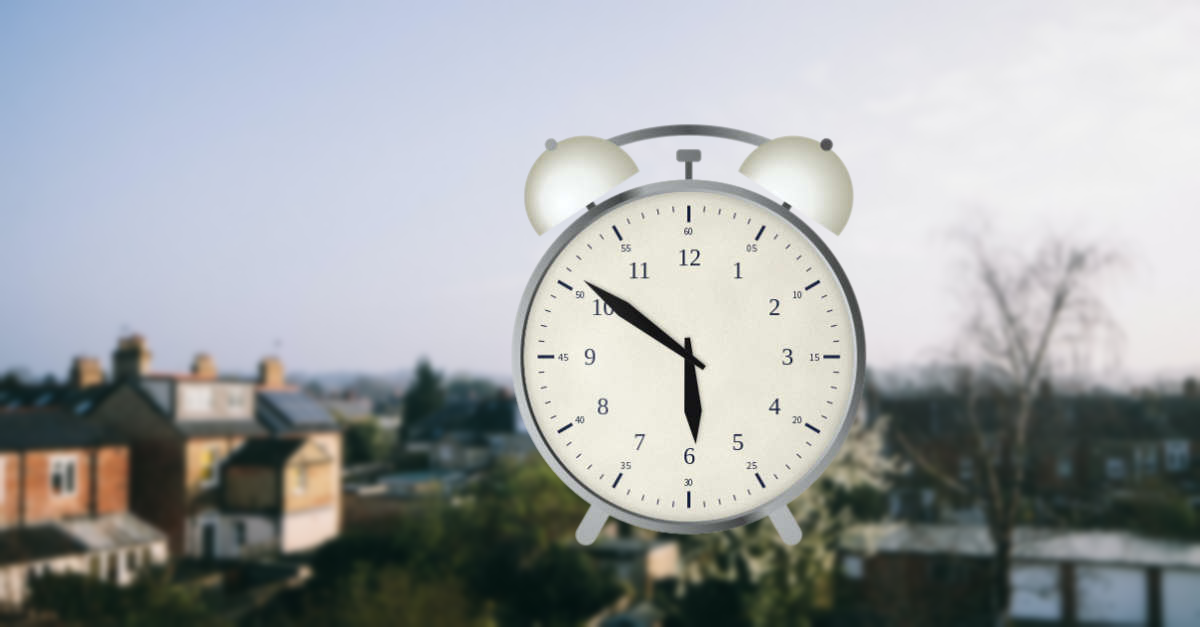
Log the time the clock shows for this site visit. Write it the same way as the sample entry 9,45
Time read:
5,51
